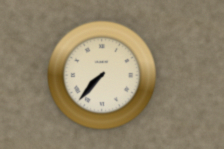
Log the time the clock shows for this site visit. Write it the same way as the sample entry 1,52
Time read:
7,37
